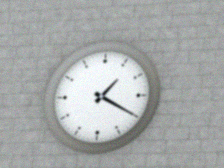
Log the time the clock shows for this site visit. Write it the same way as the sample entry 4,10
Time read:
1,20
